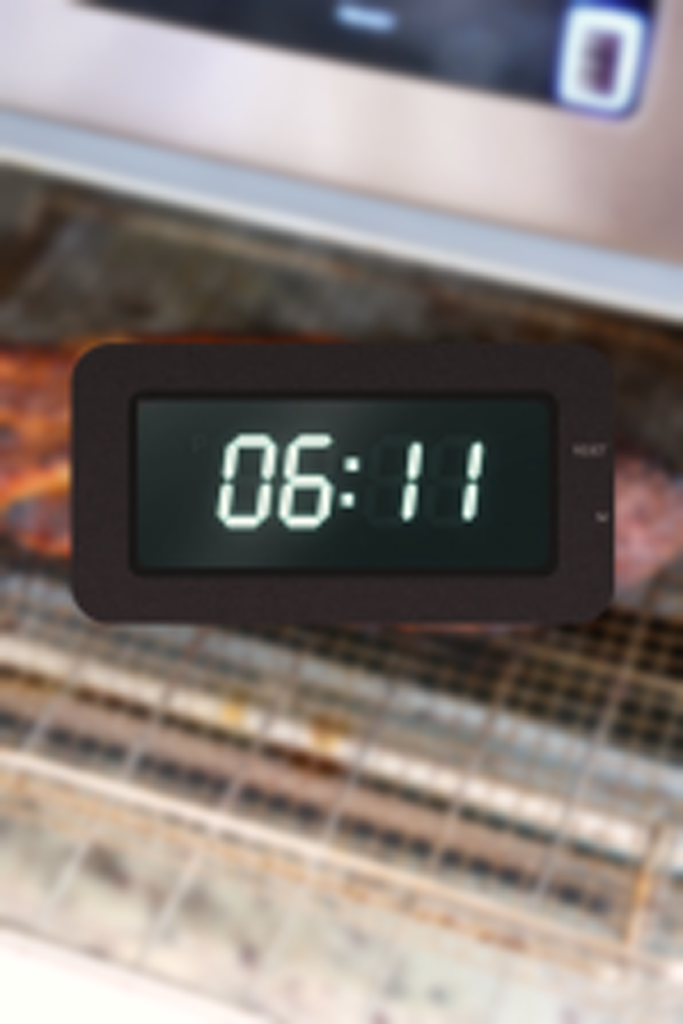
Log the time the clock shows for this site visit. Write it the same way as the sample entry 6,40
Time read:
6,11
